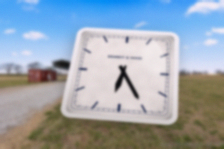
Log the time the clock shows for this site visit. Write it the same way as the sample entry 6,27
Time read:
6,25
